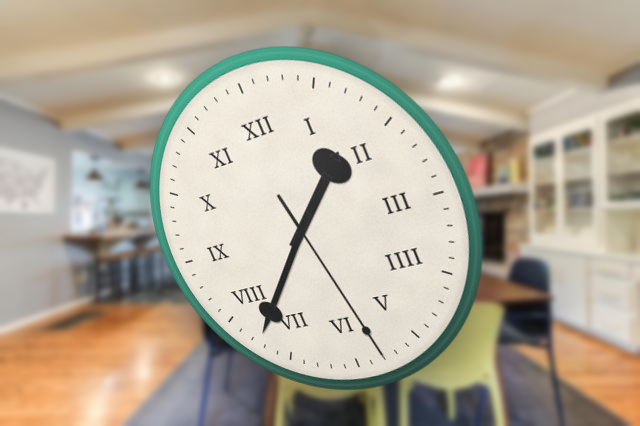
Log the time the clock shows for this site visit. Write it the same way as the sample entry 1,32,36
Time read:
1,37,28
